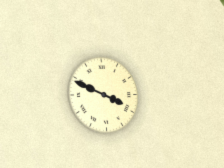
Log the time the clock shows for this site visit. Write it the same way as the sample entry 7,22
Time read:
3,49
